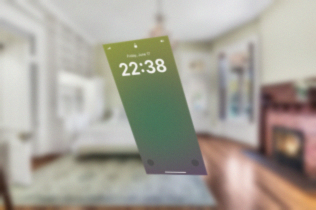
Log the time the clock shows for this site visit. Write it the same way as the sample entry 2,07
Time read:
22,38
